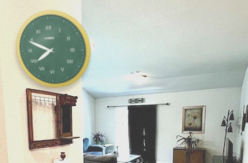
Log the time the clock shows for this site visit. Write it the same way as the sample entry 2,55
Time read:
7,49
